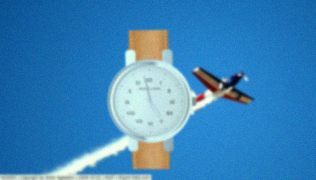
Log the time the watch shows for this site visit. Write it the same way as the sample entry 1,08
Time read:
4,58
